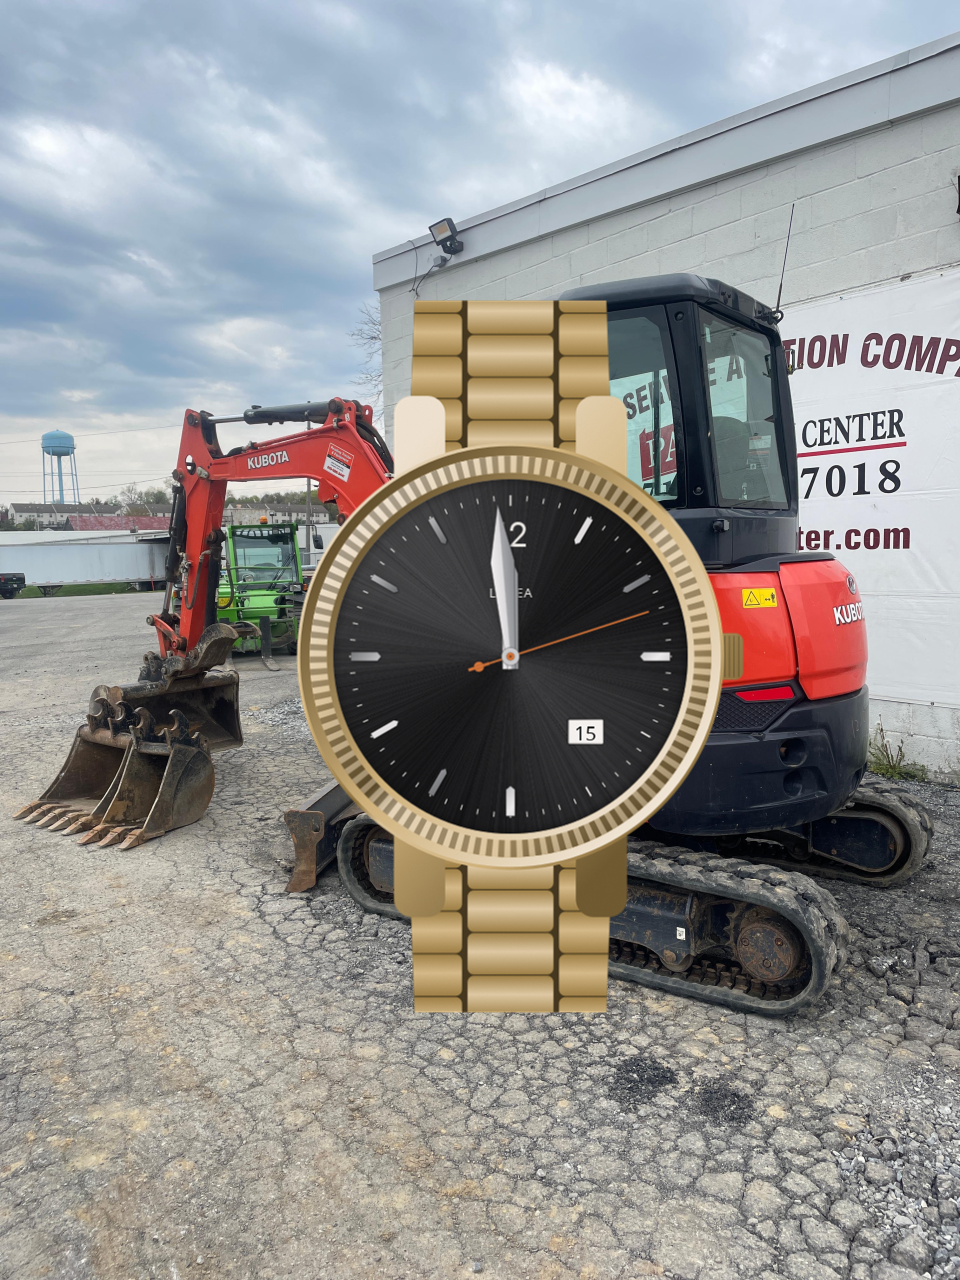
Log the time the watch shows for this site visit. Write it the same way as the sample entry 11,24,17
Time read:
11,59,12
